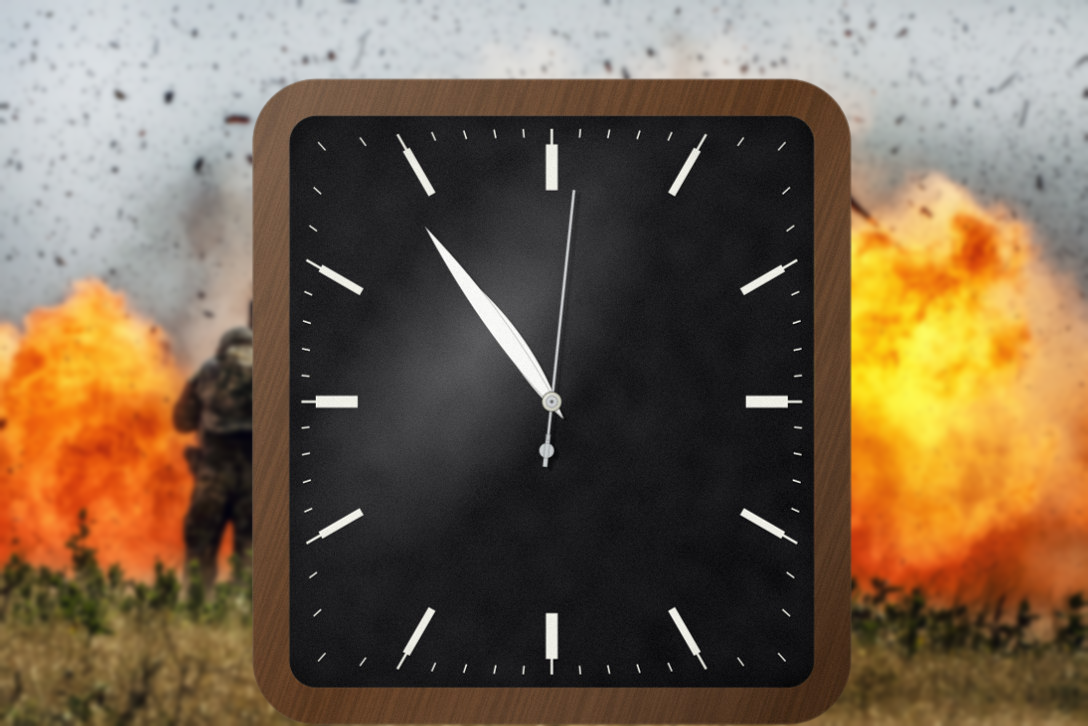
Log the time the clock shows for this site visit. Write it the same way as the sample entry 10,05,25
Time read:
10,54,01
